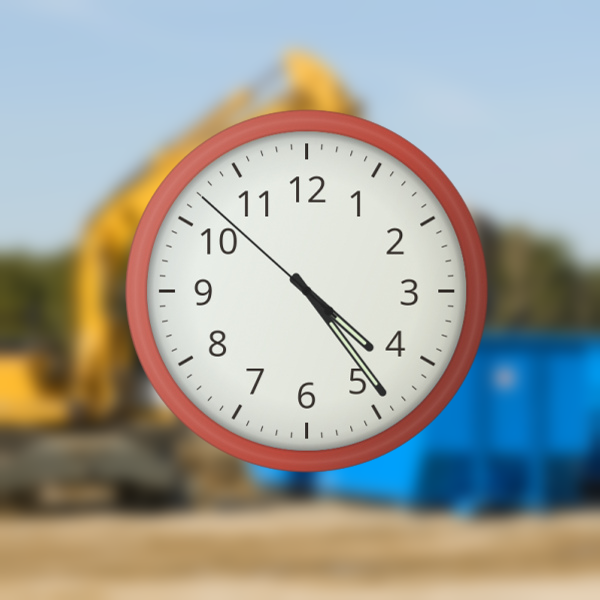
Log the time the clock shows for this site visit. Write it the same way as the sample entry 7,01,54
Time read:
4,23,52
